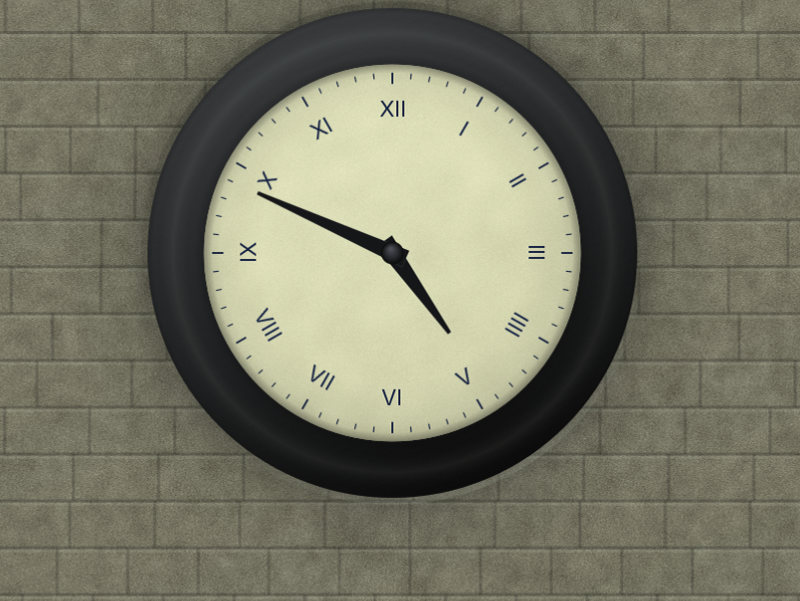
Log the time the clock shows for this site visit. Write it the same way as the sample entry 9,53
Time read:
4,49
